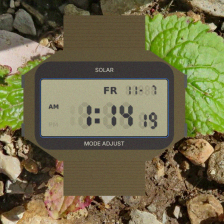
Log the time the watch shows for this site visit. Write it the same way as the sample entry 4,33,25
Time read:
1,14,19
